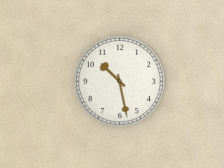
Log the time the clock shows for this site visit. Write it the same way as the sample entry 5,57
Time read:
10,28
